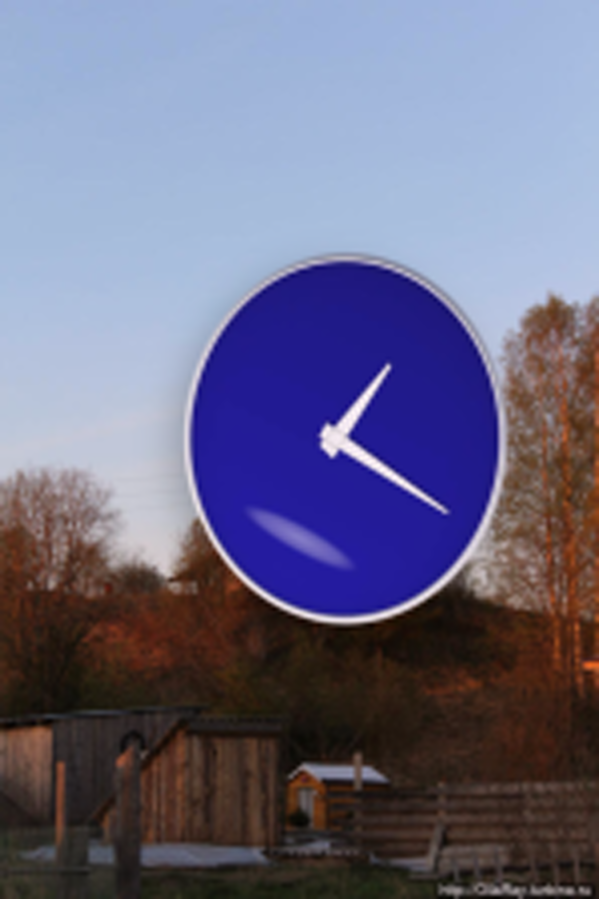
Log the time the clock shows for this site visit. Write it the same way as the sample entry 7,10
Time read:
1,20
